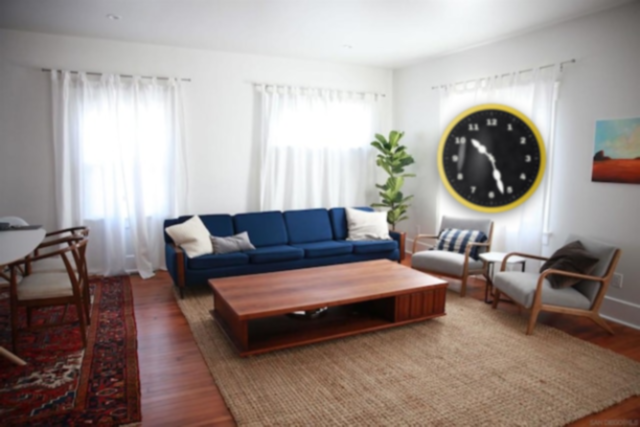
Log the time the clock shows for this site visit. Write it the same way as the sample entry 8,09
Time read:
10,27
